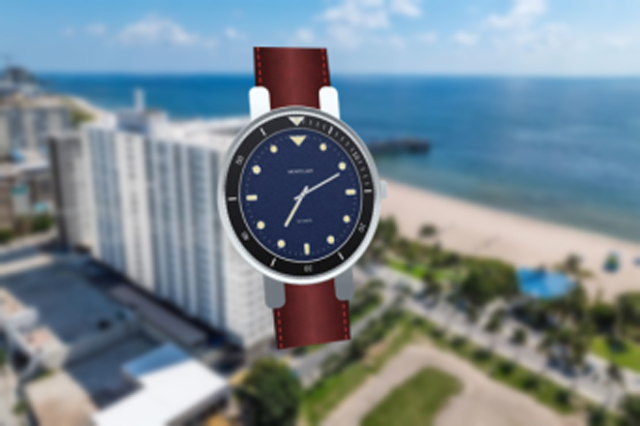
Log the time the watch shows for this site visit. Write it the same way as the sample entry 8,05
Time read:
7,11
